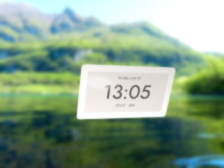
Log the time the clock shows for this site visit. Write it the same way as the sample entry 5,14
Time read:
13,05
